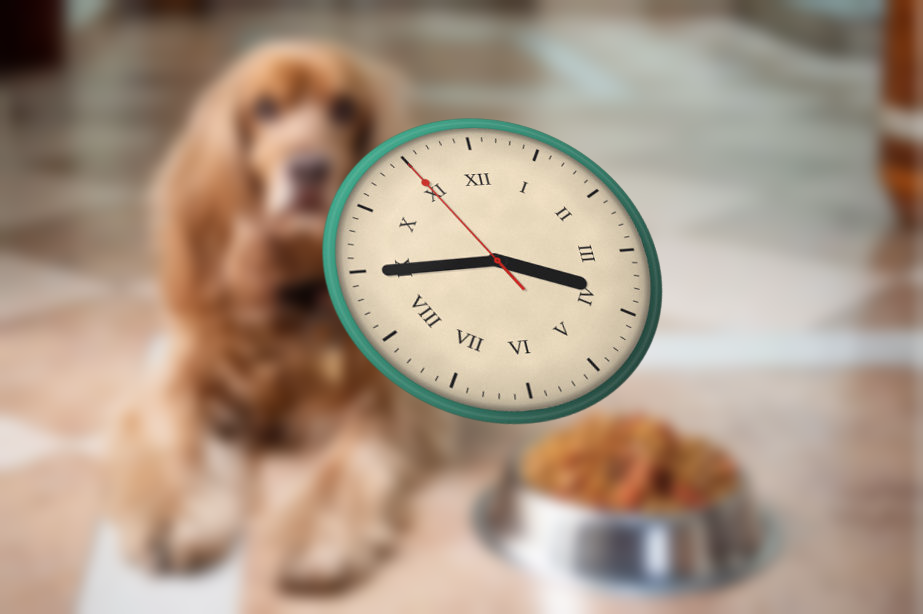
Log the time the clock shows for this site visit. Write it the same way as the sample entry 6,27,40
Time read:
3,44,55
